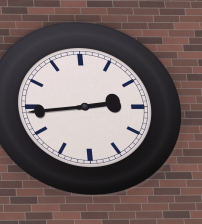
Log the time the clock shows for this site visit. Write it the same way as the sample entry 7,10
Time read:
2,44
